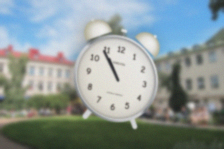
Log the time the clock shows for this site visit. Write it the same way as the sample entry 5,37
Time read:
10,54
